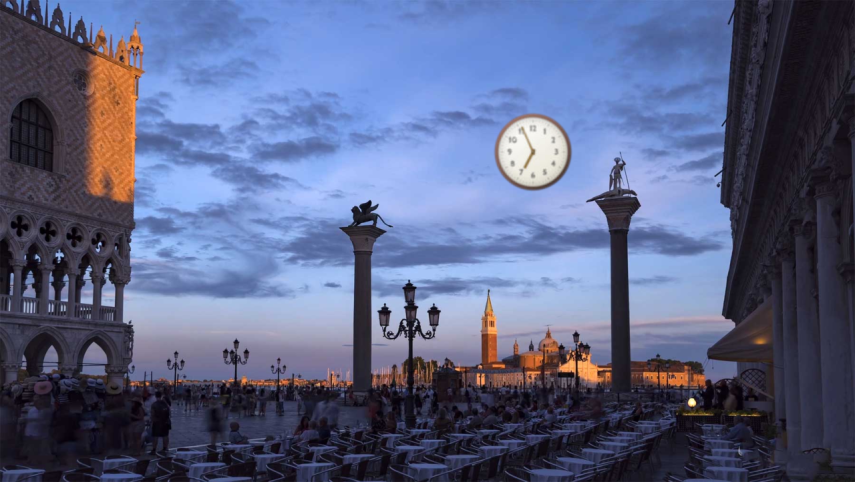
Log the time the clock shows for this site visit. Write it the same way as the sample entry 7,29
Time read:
6,56
